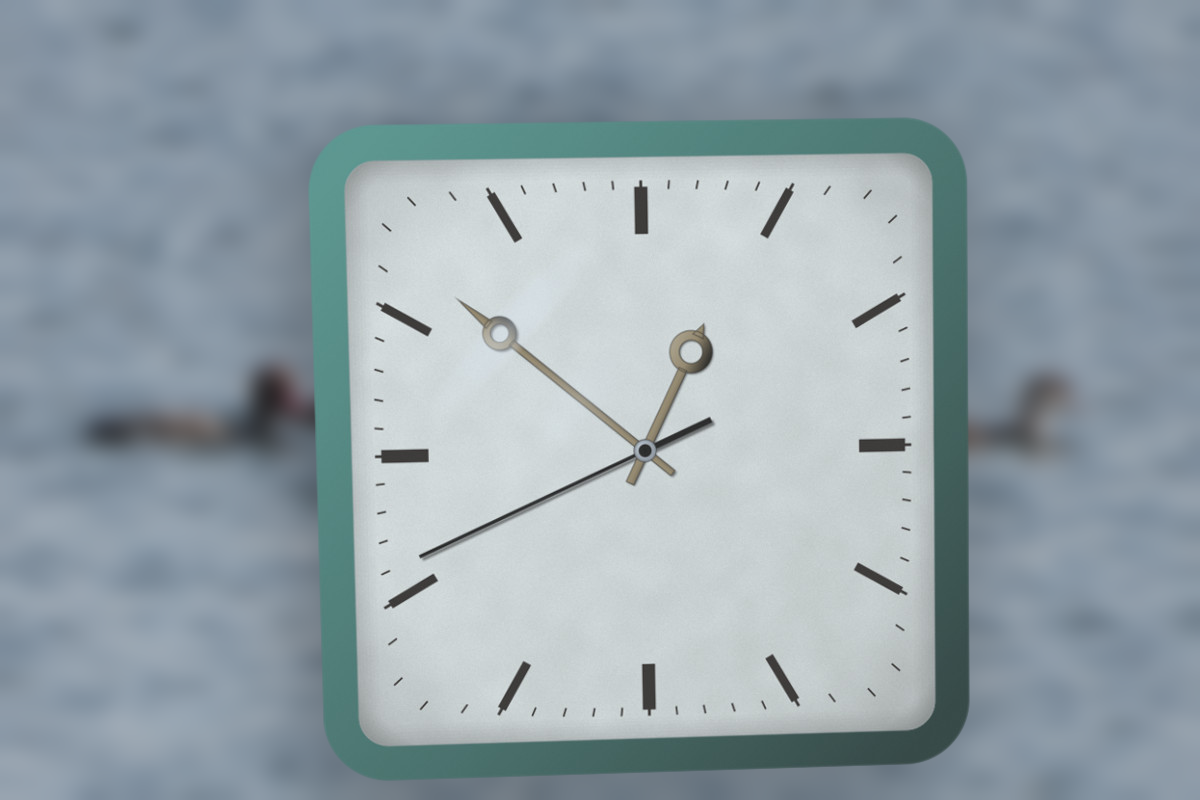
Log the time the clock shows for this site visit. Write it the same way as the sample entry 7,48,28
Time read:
12,51,41
